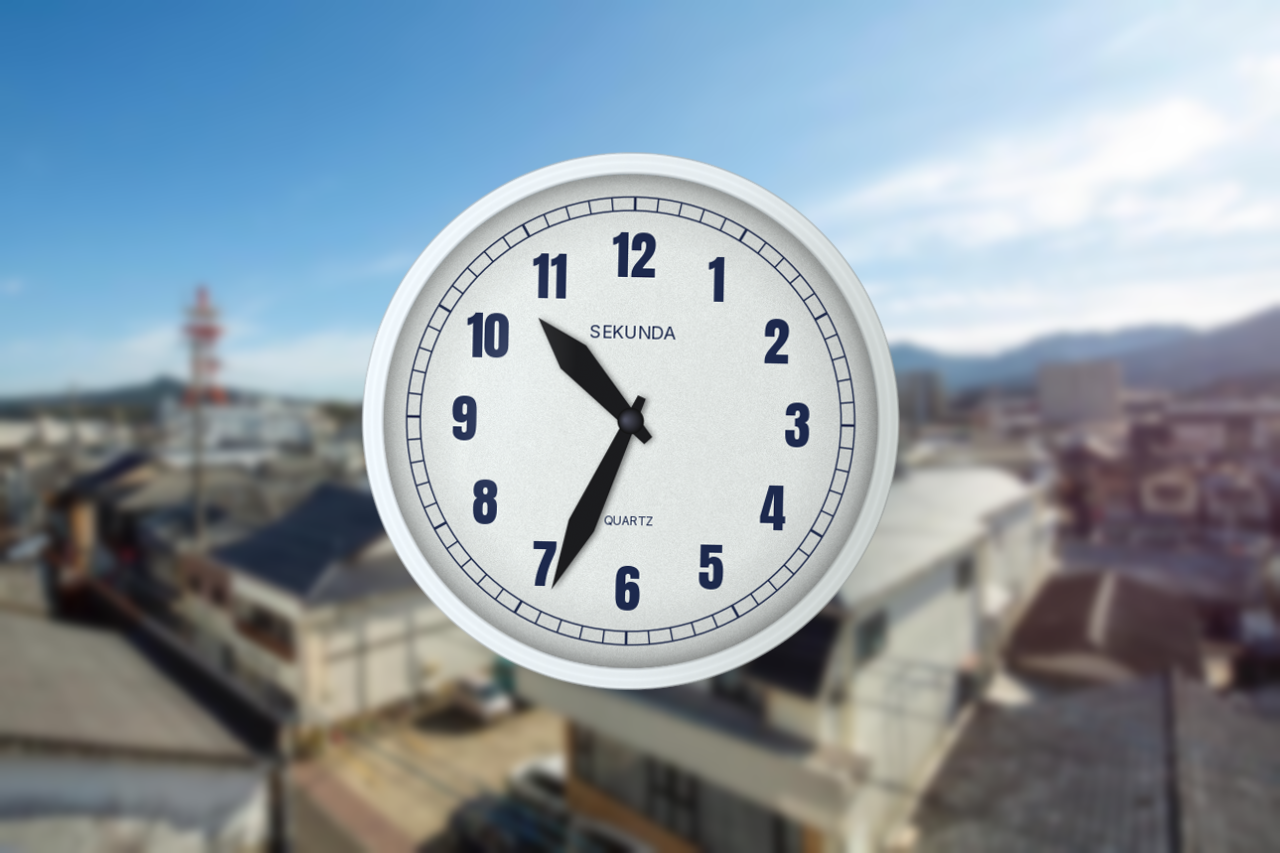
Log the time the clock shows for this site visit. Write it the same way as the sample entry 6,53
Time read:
10,34
